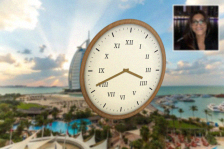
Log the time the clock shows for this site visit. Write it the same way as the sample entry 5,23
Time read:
3,41
